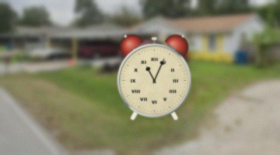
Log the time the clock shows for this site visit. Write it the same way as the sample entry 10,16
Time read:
11,04
